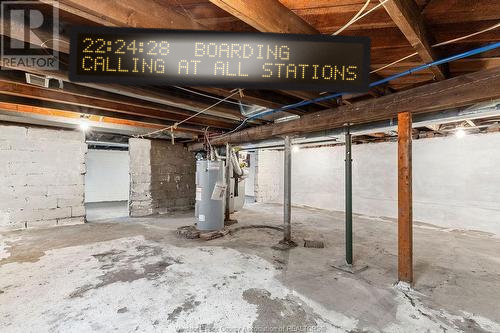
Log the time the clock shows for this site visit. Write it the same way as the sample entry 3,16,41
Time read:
22,24,28
